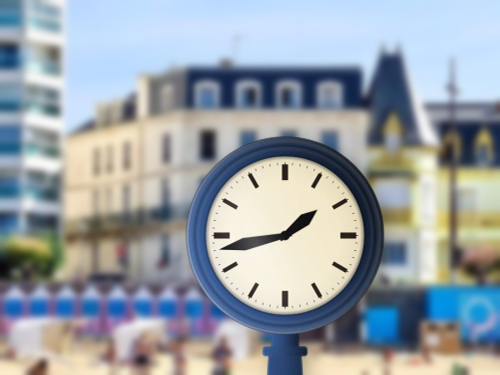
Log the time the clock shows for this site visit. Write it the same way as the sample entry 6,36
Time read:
1,43
